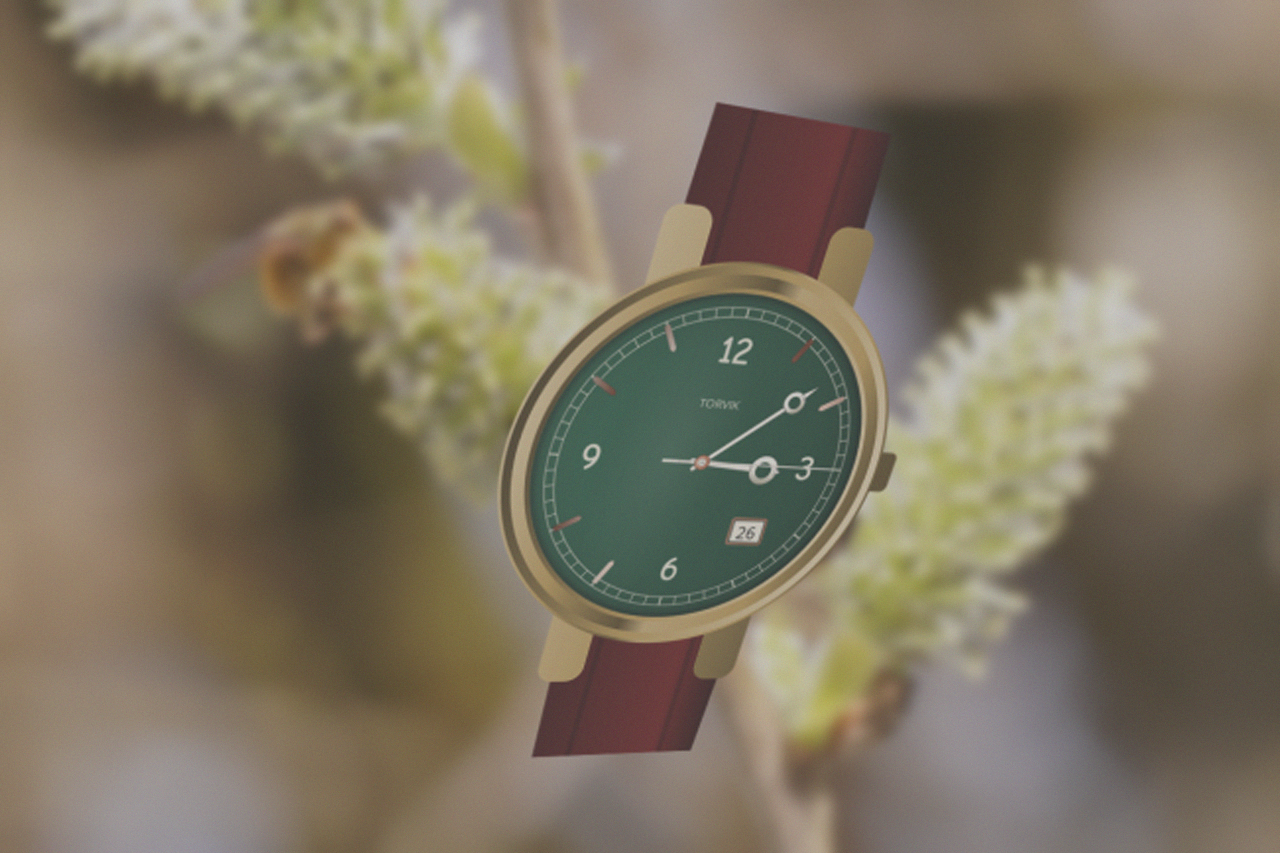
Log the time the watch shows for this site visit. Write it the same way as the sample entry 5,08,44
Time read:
3,08,15
